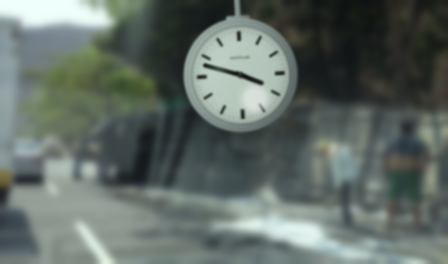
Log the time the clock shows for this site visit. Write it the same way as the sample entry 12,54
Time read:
3,48
